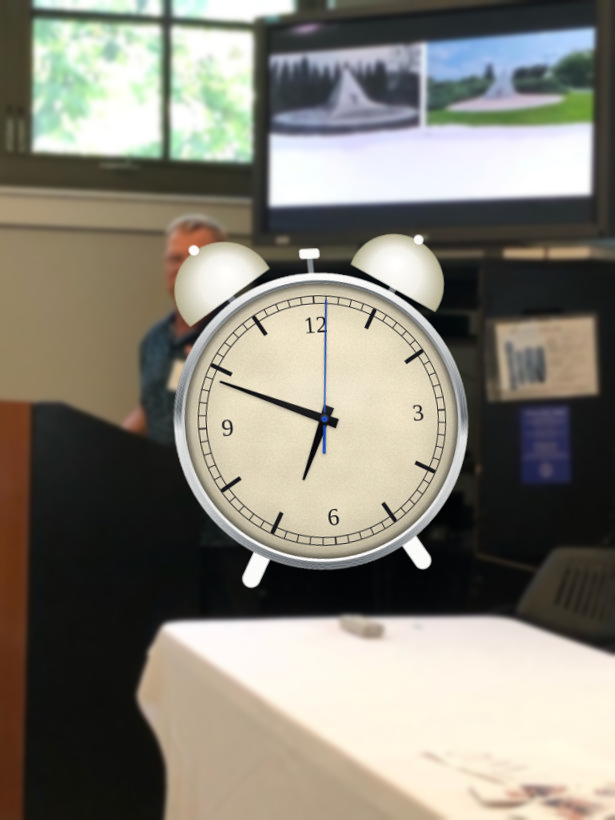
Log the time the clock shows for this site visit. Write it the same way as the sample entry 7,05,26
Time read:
6,49,01
